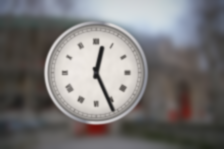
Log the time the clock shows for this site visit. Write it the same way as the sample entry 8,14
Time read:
12,26
